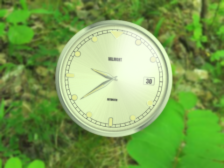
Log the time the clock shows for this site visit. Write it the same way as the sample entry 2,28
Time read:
9,39
